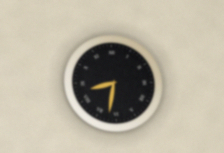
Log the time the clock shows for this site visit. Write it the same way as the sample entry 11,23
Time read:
8,32
